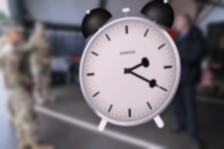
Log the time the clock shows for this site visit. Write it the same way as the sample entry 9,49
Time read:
2,20
